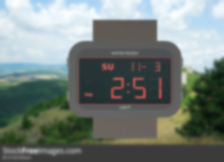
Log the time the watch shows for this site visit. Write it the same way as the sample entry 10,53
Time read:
2,51
